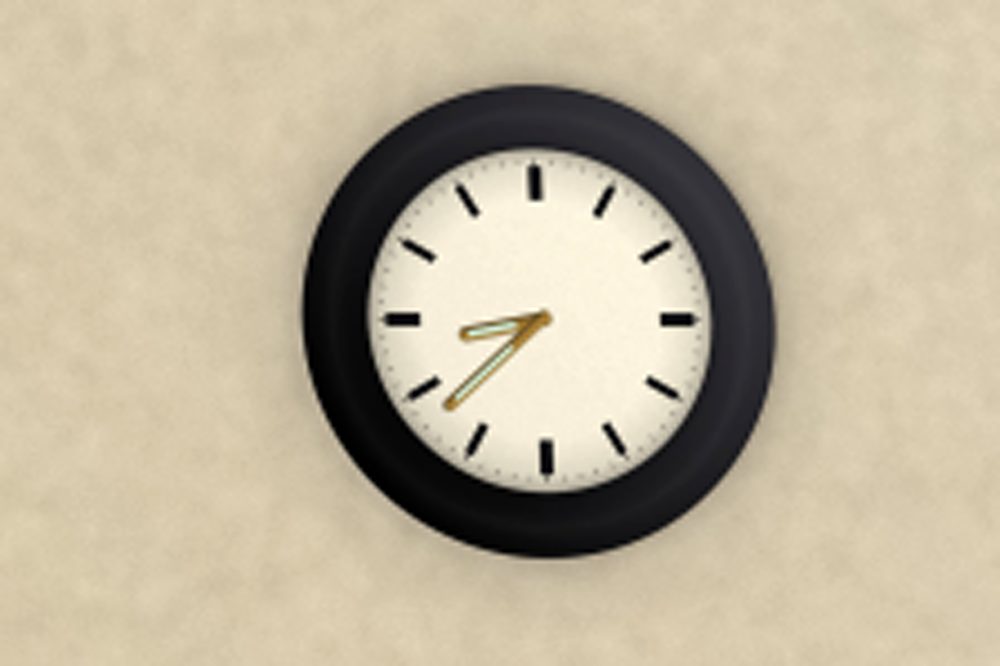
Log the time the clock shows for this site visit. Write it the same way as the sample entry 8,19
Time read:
8,38
